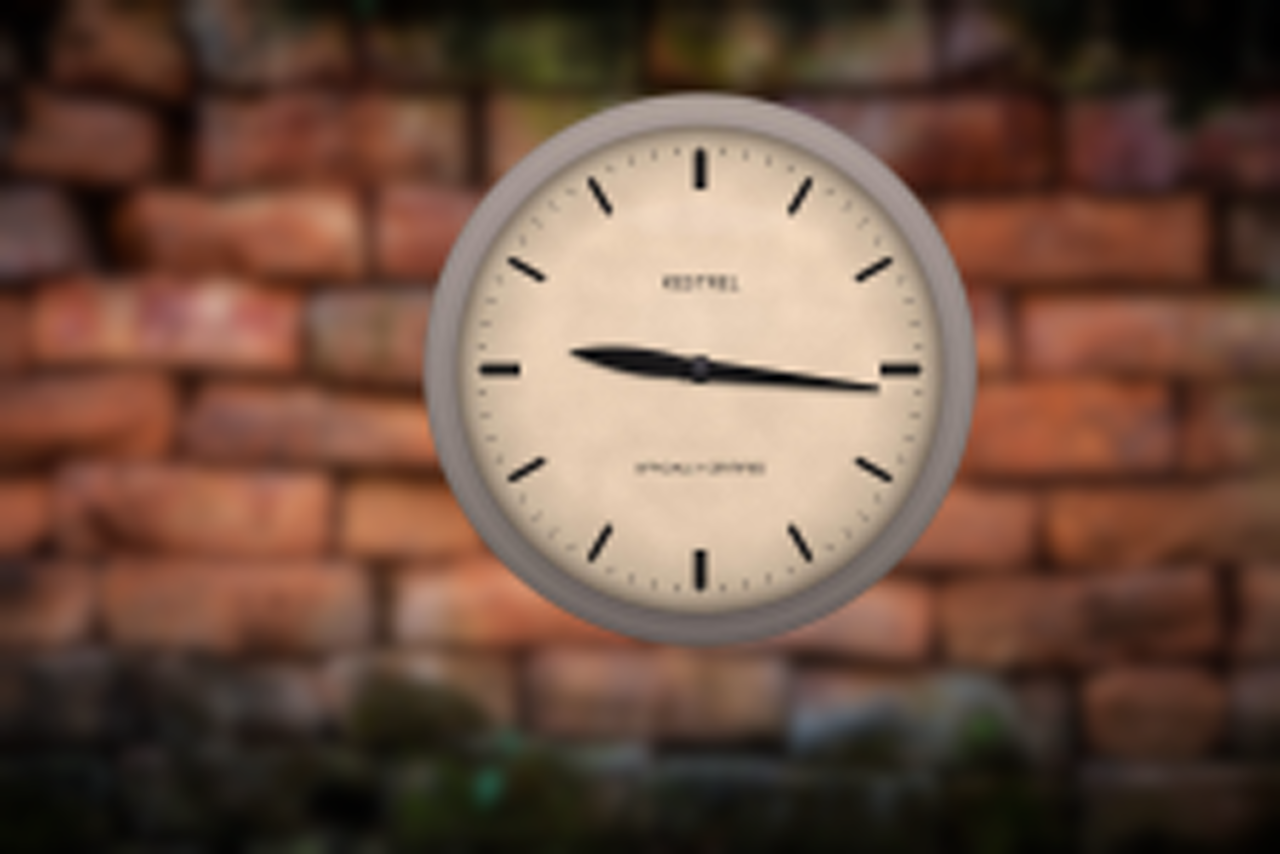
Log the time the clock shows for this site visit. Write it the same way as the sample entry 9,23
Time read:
9,16
